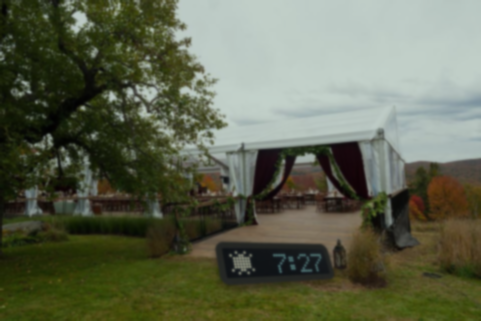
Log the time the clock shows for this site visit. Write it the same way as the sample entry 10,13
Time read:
7,27
